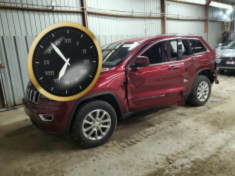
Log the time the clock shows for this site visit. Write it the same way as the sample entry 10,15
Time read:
6,53
